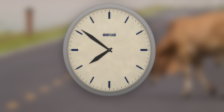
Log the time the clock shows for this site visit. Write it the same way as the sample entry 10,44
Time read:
7,51
